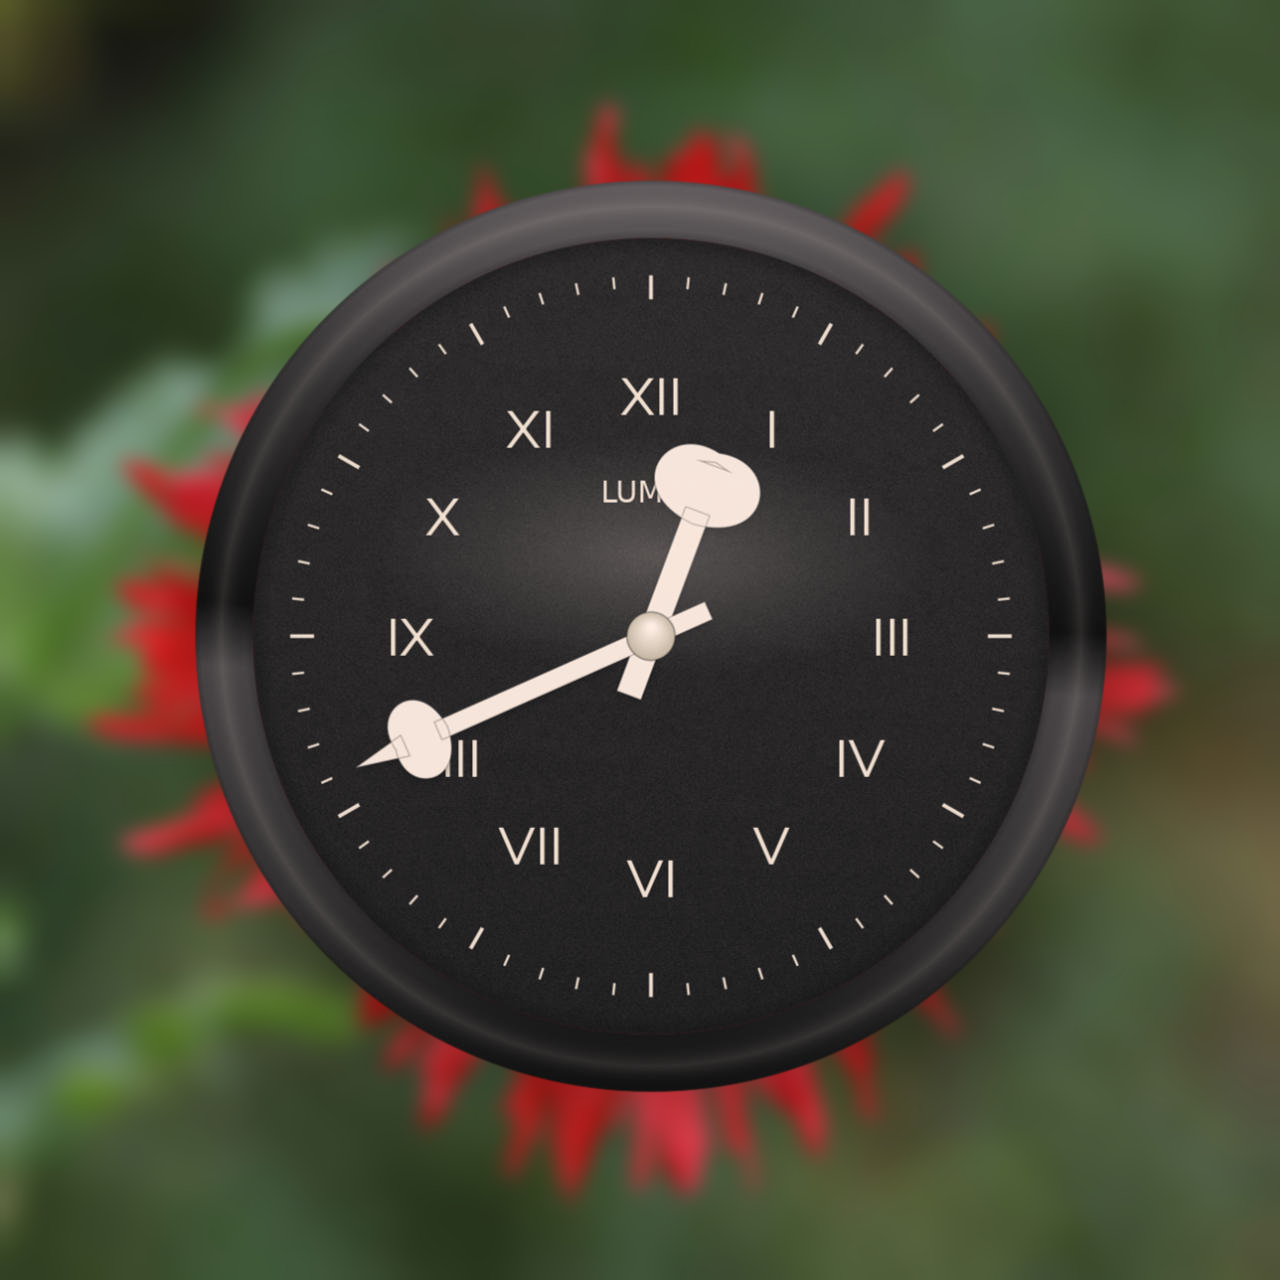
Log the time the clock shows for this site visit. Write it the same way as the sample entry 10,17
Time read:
12,41
